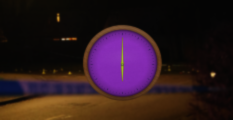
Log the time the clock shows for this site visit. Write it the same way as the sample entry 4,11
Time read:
6,00
